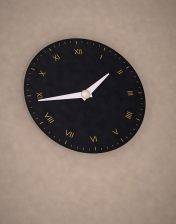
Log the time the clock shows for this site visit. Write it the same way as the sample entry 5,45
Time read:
1,44
